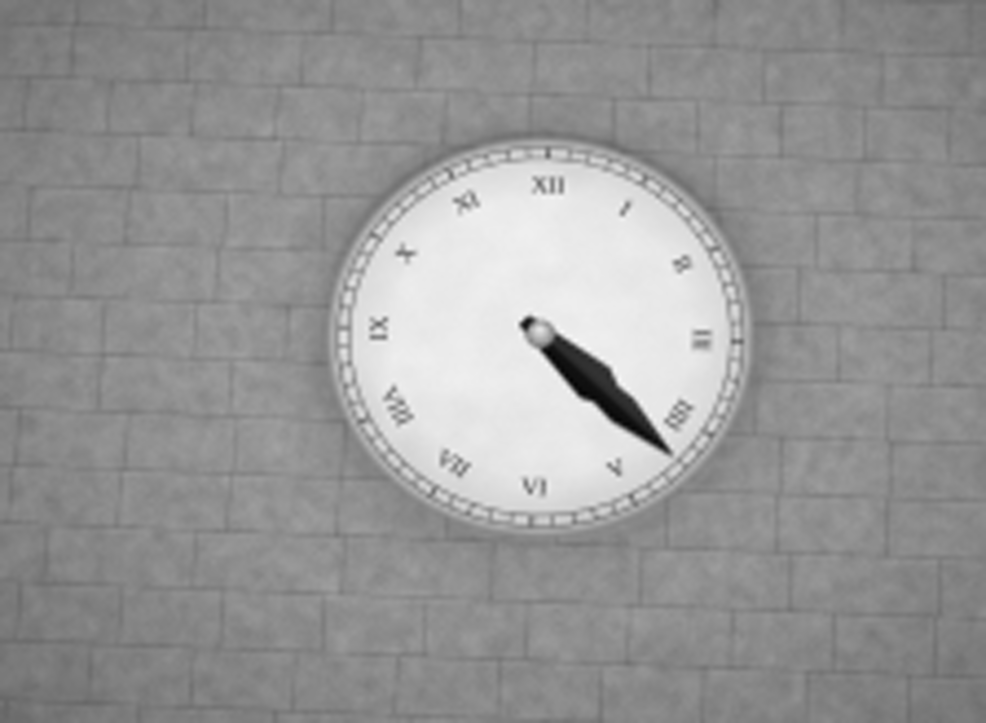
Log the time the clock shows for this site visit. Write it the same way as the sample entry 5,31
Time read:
4,22
